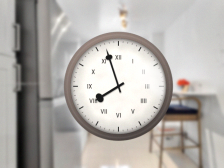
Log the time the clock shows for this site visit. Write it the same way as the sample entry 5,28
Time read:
7,57
